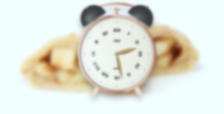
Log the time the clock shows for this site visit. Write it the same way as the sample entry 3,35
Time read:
2,28
